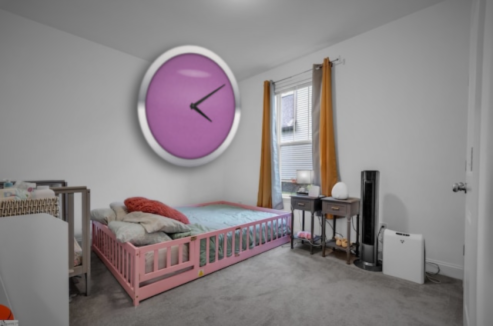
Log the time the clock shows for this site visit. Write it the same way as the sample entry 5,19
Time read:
4,10
